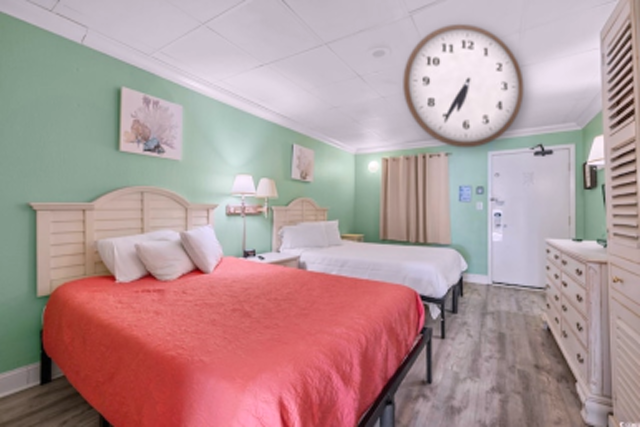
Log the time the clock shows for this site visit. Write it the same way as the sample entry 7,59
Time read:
6,35
